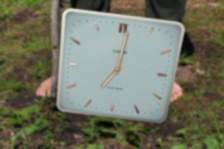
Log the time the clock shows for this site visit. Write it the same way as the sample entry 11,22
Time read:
7,01
